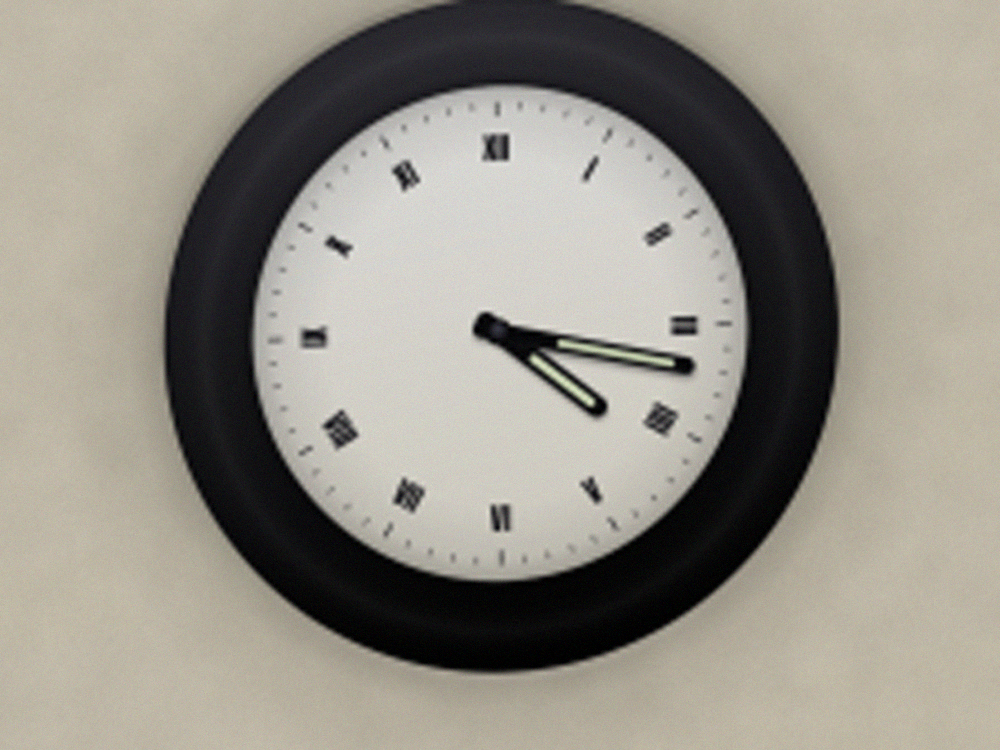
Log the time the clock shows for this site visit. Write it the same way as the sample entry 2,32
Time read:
4,17
